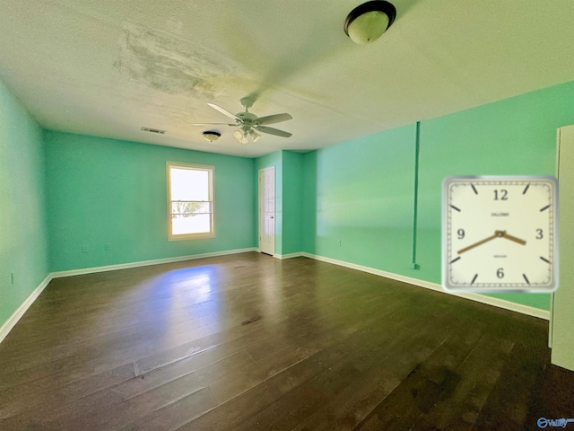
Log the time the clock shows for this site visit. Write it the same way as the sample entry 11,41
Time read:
3,41
